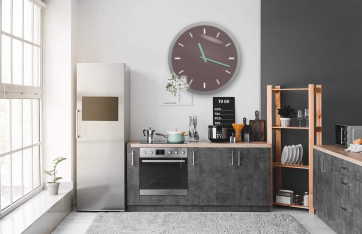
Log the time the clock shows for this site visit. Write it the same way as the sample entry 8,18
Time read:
11,18
